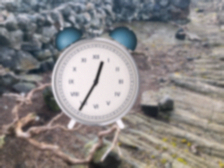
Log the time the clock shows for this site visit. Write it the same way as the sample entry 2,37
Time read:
12,35
